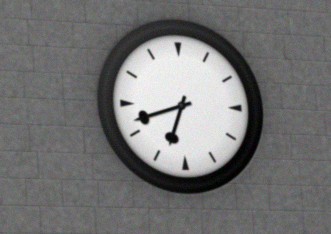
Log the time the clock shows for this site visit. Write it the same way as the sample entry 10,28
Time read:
6,42
